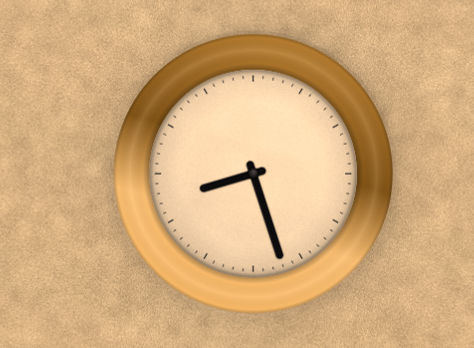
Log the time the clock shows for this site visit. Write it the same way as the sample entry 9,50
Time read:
8,27
